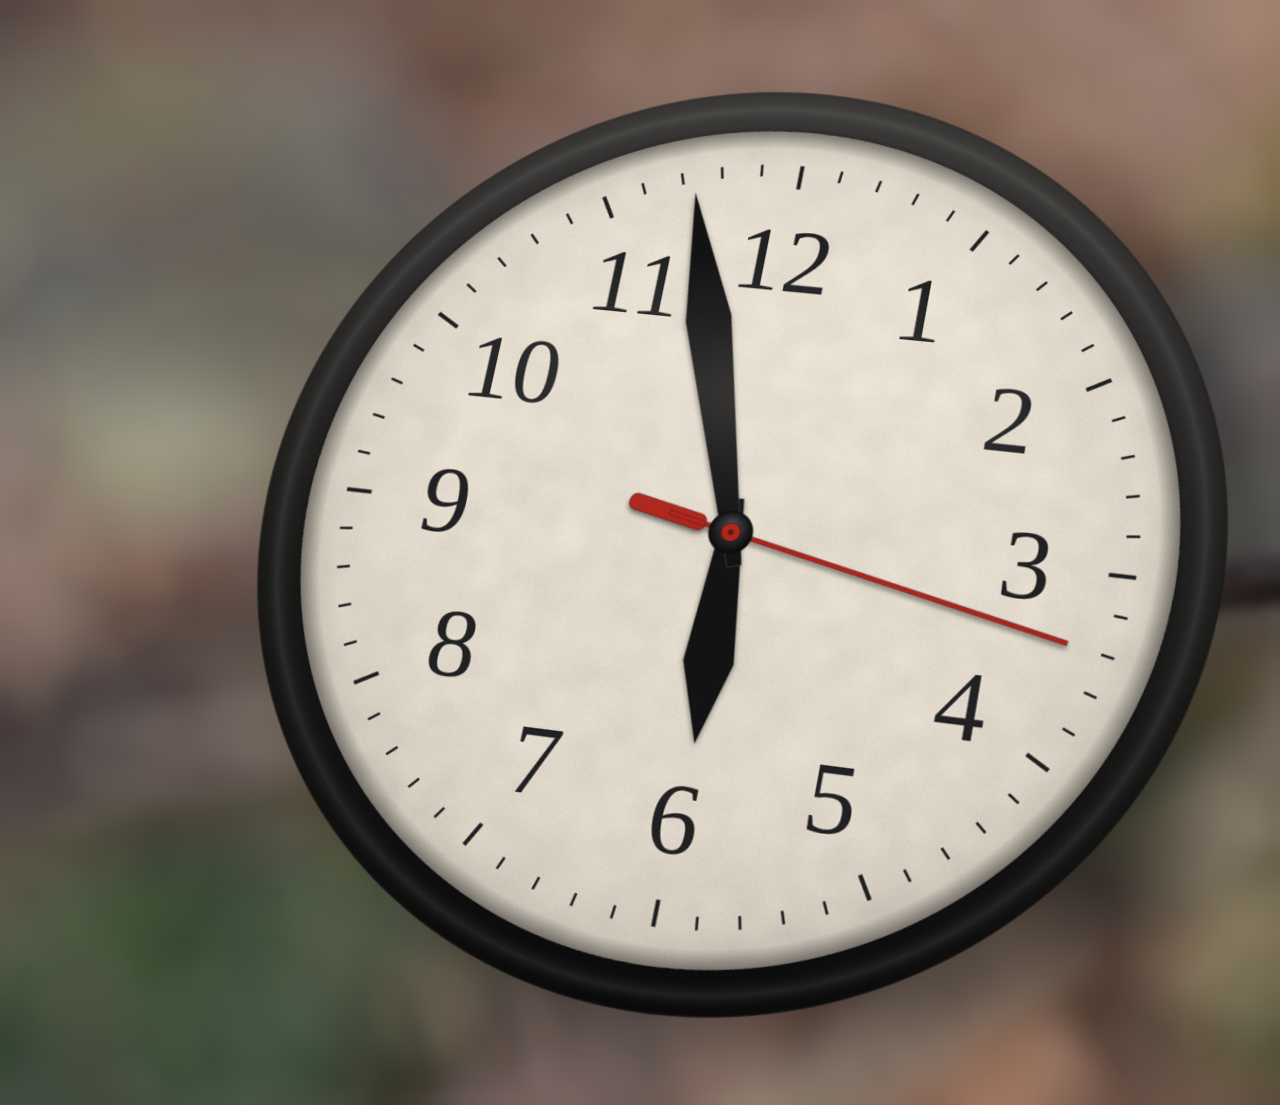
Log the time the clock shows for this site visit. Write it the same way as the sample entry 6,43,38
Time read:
5,57,17
